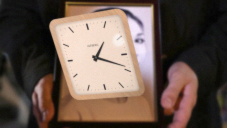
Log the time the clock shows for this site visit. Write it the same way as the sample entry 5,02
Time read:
1,19
